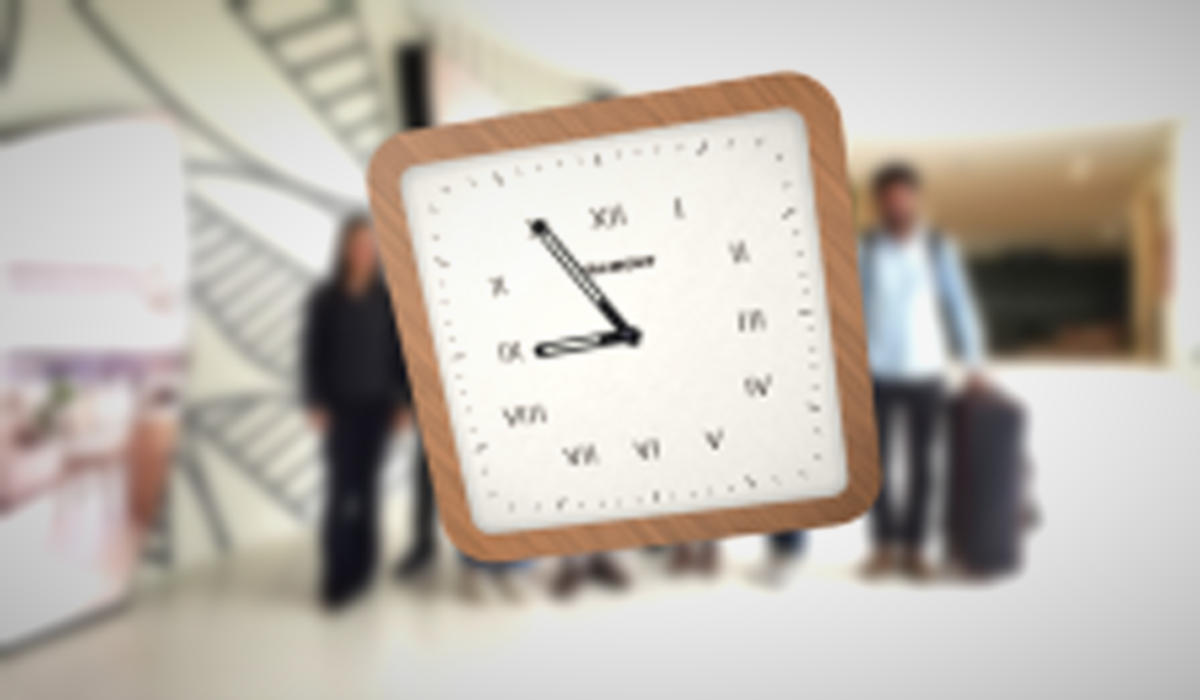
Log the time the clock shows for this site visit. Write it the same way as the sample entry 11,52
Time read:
8,55
